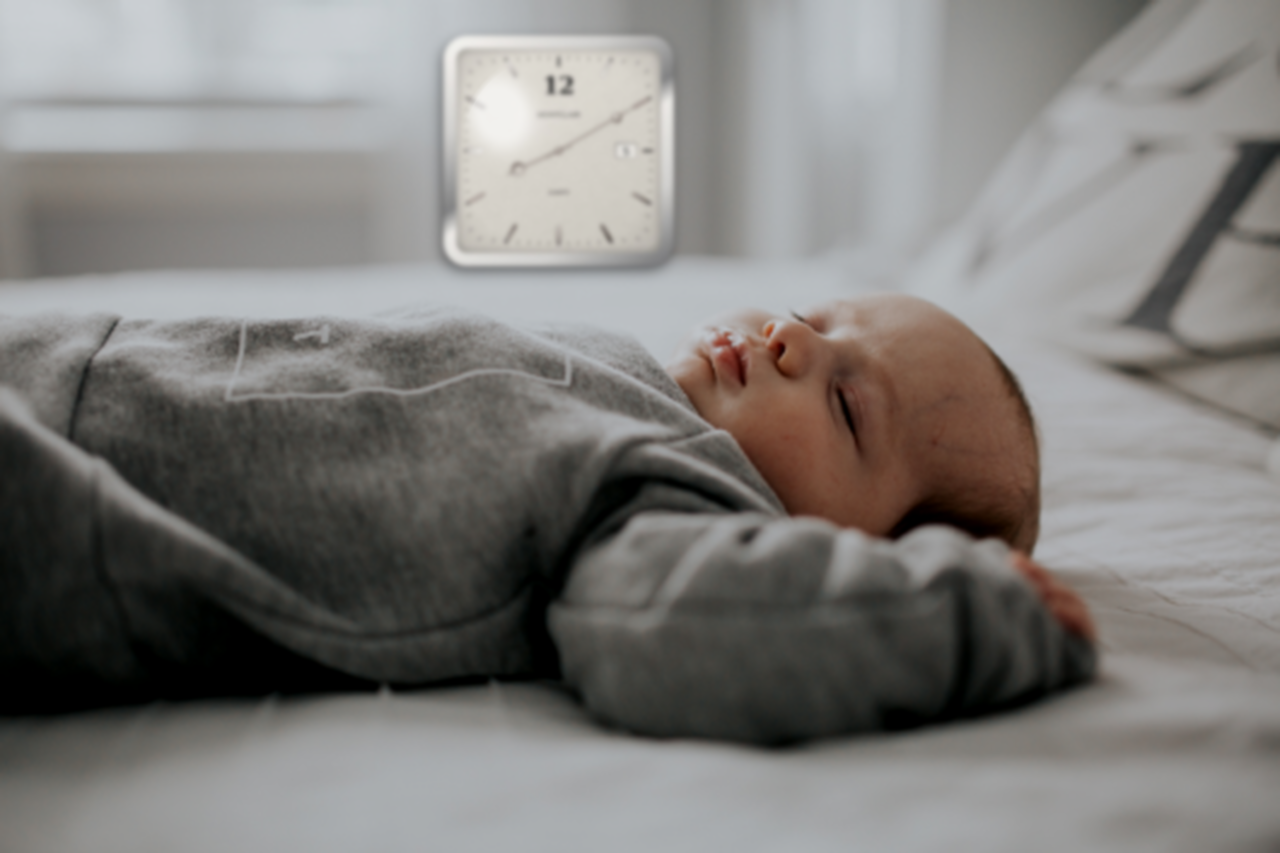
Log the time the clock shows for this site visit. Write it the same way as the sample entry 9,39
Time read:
8,10
